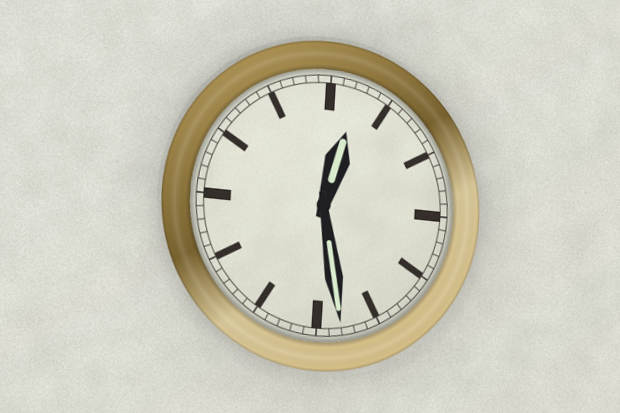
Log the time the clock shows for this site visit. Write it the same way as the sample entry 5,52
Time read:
12,28
